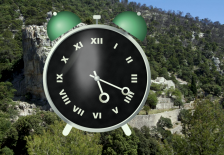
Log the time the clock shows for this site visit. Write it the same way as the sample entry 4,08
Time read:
5,19
